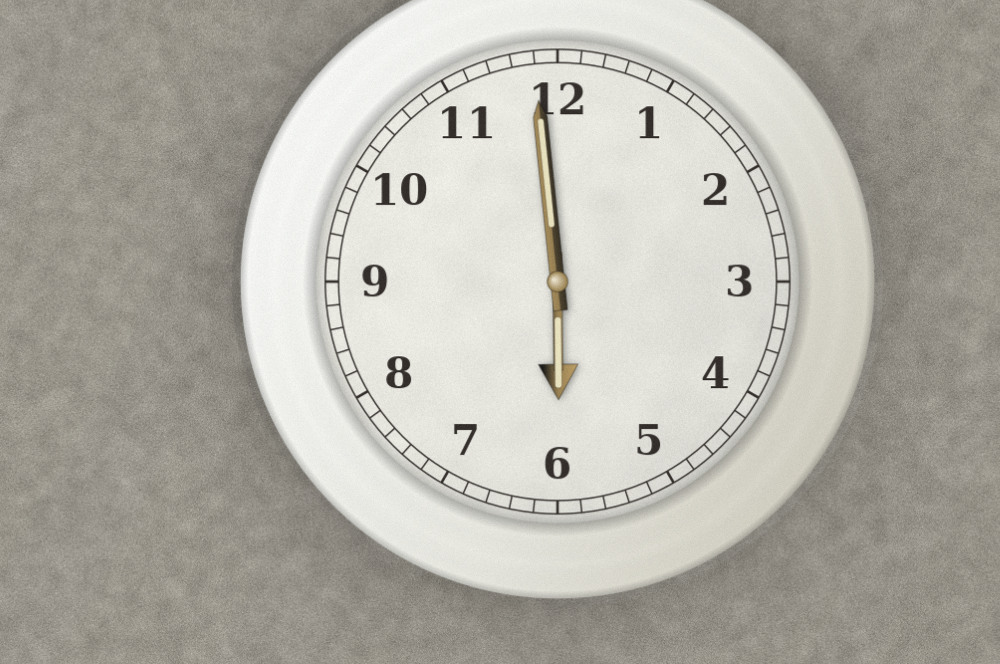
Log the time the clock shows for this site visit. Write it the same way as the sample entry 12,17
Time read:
5,59
